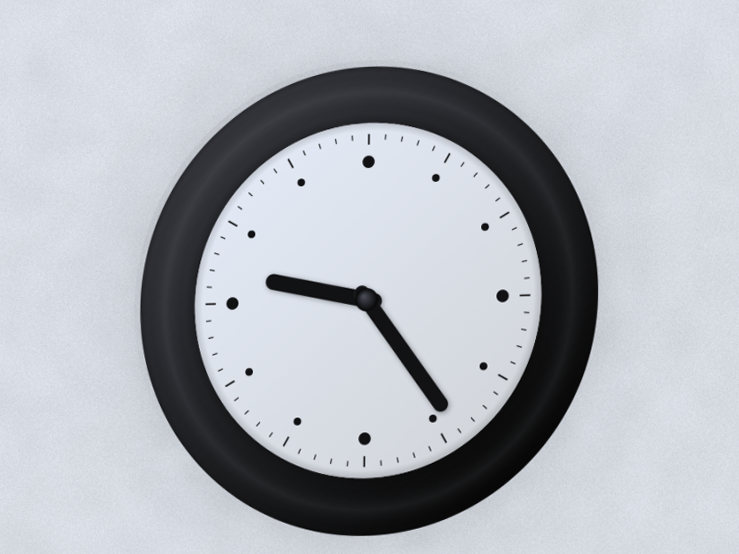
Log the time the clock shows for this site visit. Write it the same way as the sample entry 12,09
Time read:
9,24
